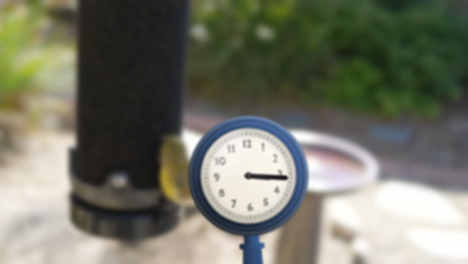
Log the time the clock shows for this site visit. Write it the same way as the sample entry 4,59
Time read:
3,16
